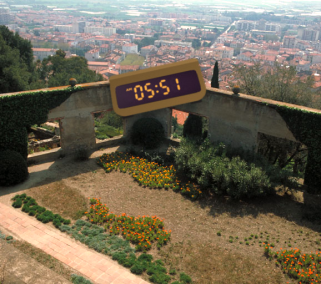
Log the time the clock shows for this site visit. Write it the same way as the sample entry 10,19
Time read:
5,51
